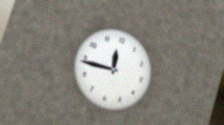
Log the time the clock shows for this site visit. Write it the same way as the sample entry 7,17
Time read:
11,44
